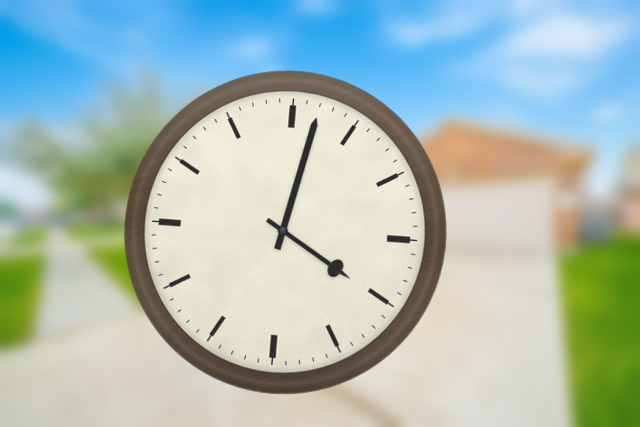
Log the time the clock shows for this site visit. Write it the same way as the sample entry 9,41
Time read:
4,02
